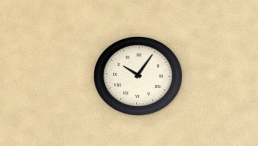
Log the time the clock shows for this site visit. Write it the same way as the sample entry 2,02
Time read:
10,05
